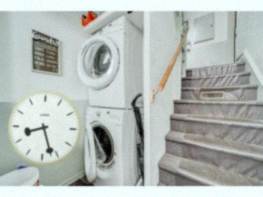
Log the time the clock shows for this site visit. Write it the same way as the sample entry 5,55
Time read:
8,27
